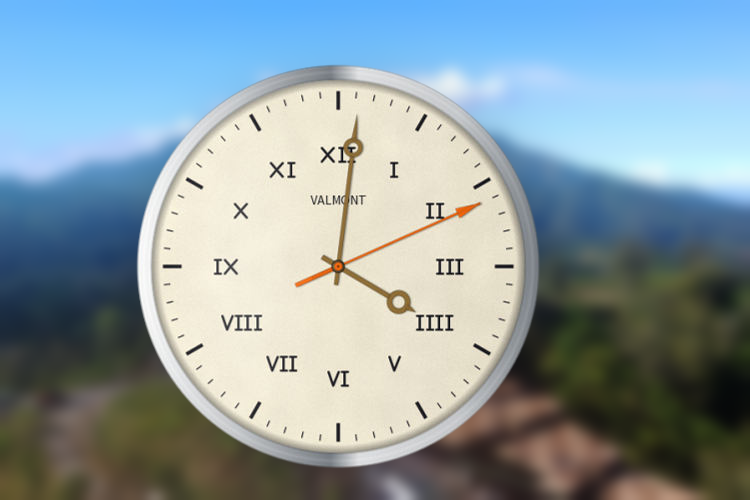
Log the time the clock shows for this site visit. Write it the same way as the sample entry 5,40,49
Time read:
4,01,11
